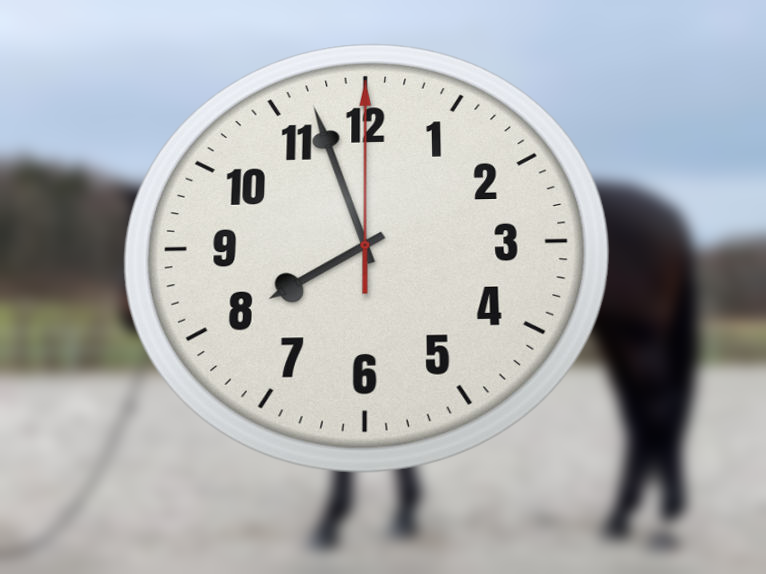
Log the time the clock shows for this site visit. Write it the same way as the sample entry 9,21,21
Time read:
7,57,00
